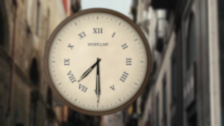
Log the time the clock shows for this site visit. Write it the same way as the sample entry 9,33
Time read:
7,30
